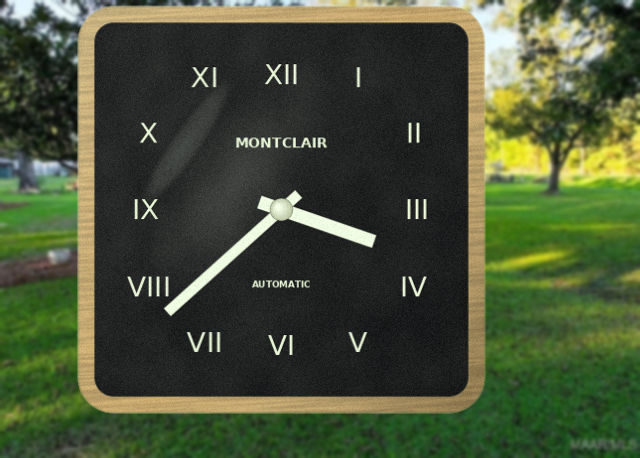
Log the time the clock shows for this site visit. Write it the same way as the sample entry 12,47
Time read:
3,38
